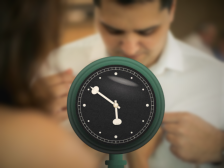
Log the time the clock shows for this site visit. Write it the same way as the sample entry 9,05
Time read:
5,51
